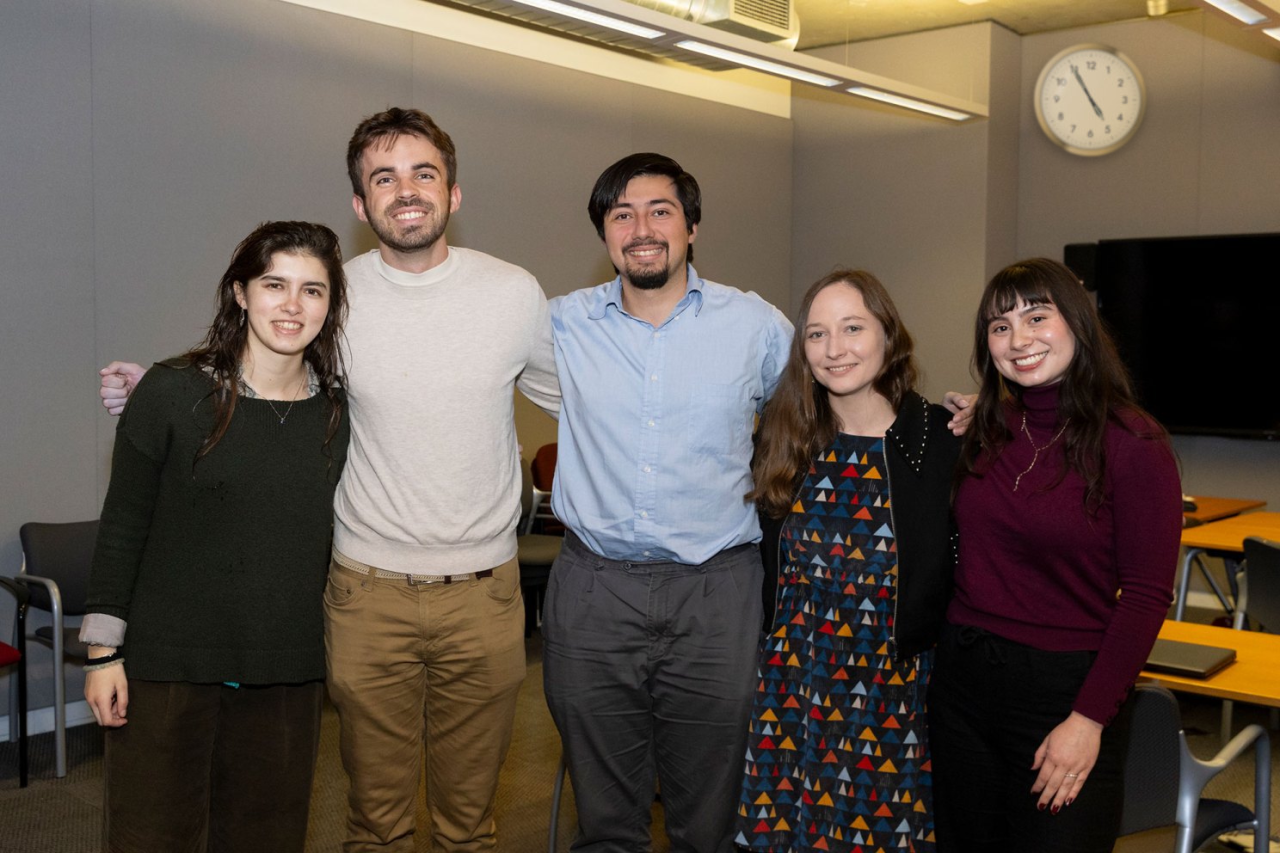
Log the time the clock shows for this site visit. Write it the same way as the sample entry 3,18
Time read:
4,55
